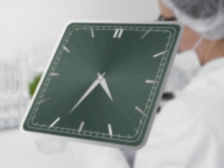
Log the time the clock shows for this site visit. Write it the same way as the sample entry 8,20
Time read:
4,34
